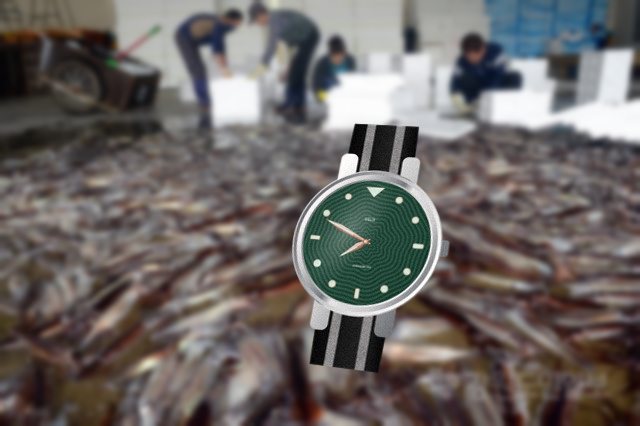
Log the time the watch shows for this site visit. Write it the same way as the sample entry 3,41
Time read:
7,49
